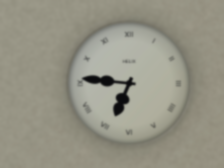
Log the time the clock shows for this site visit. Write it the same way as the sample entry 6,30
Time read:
6,46
